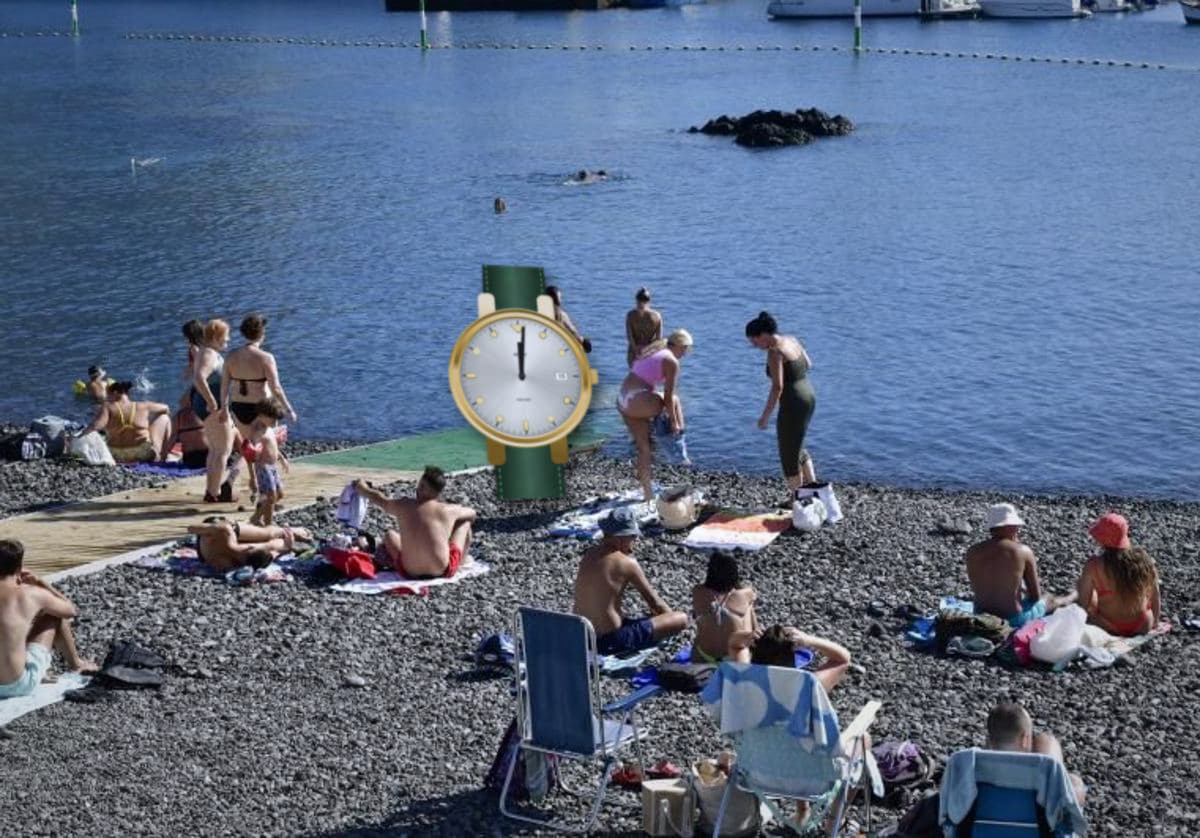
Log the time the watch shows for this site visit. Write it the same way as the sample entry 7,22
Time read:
12,01
